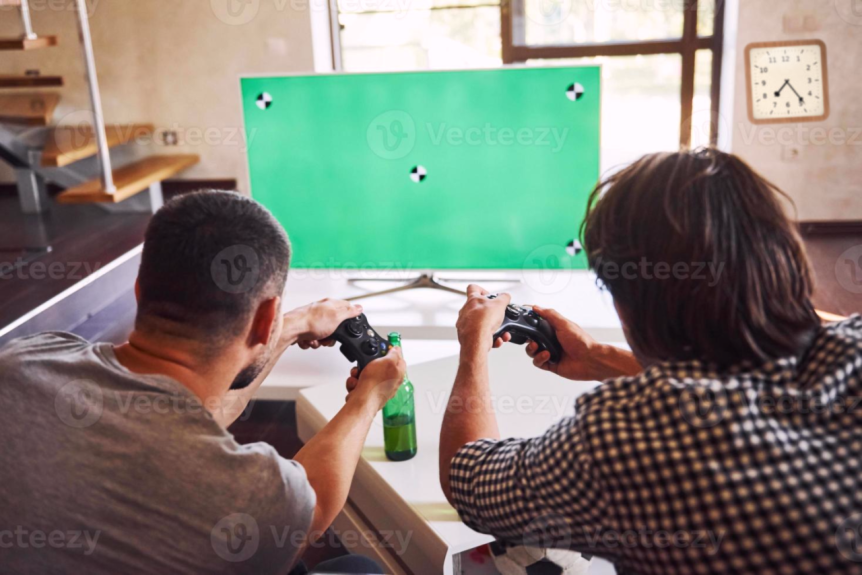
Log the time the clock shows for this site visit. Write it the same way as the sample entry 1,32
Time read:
7,24
